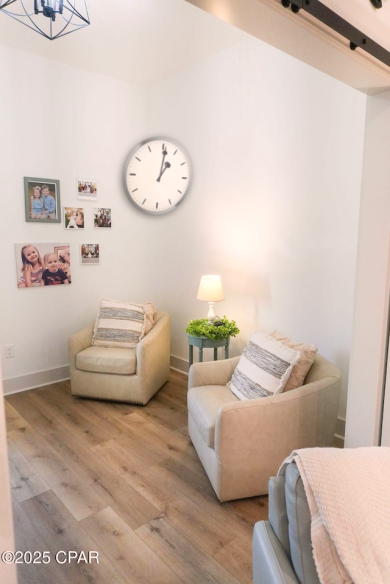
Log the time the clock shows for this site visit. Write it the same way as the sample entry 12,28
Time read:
1,01
